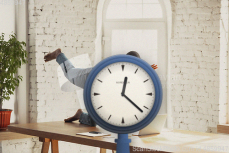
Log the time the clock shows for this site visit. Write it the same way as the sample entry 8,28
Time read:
12,22
